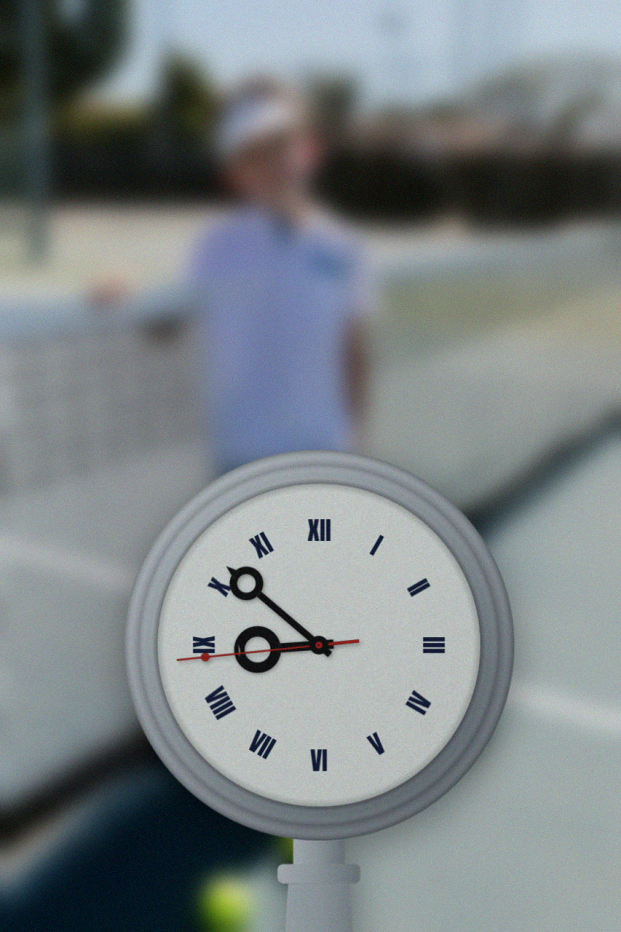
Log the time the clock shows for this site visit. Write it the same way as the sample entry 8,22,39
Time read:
8,51,44
